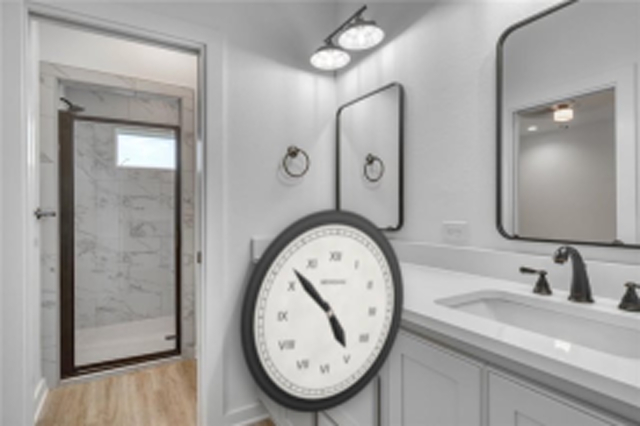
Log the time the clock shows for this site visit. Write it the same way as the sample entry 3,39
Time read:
4,52
